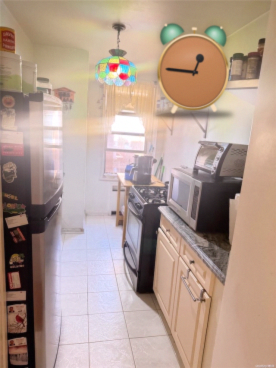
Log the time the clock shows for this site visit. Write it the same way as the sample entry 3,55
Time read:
12,46
